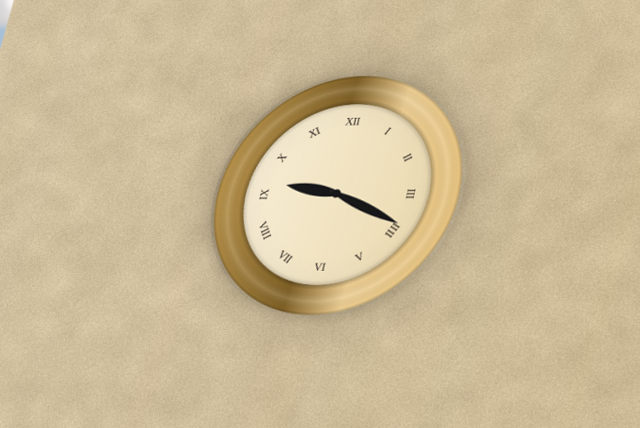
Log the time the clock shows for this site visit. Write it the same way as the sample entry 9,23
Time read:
9,19
